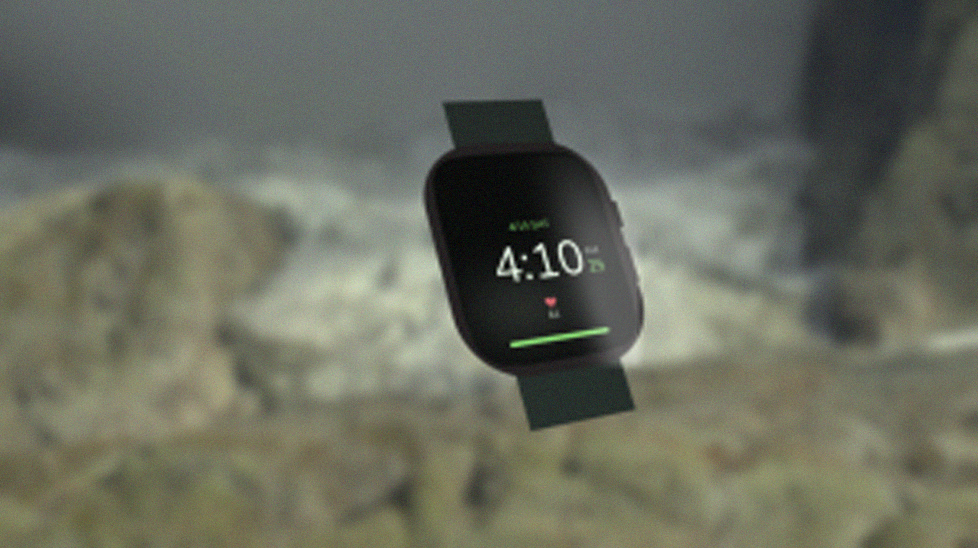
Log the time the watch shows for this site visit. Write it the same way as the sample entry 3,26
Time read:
4,10
